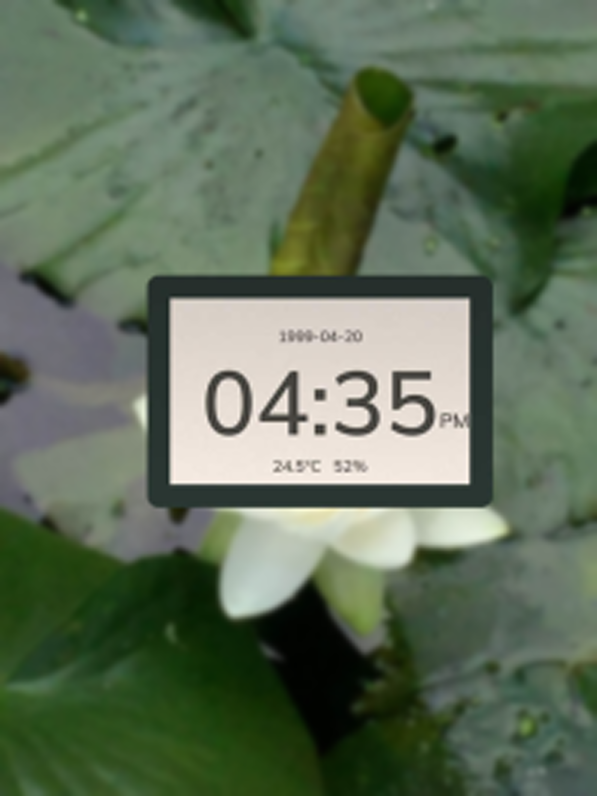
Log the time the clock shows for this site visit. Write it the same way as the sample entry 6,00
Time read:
4,35
